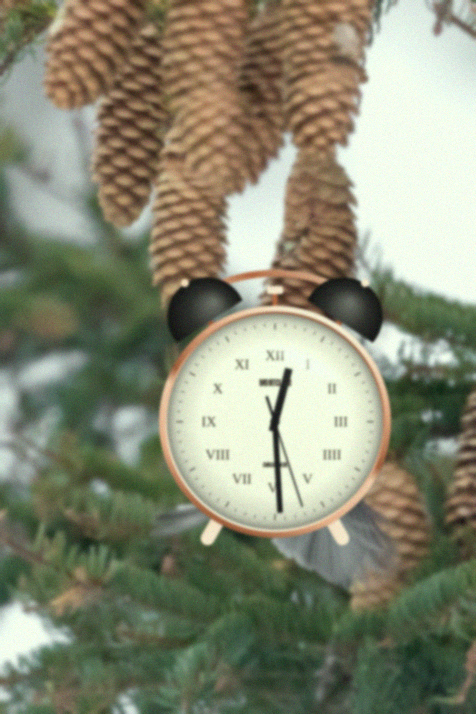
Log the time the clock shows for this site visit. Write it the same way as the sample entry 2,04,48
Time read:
12,29,27
